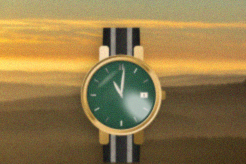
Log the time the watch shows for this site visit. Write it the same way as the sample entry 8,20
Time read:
11,01
